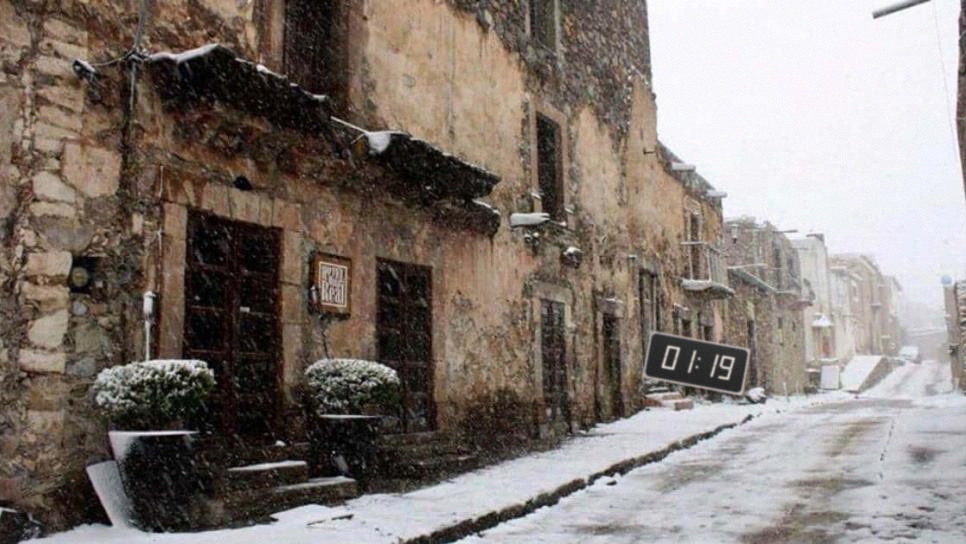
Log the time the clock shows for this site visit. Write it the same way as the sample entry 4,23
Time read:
1,19
